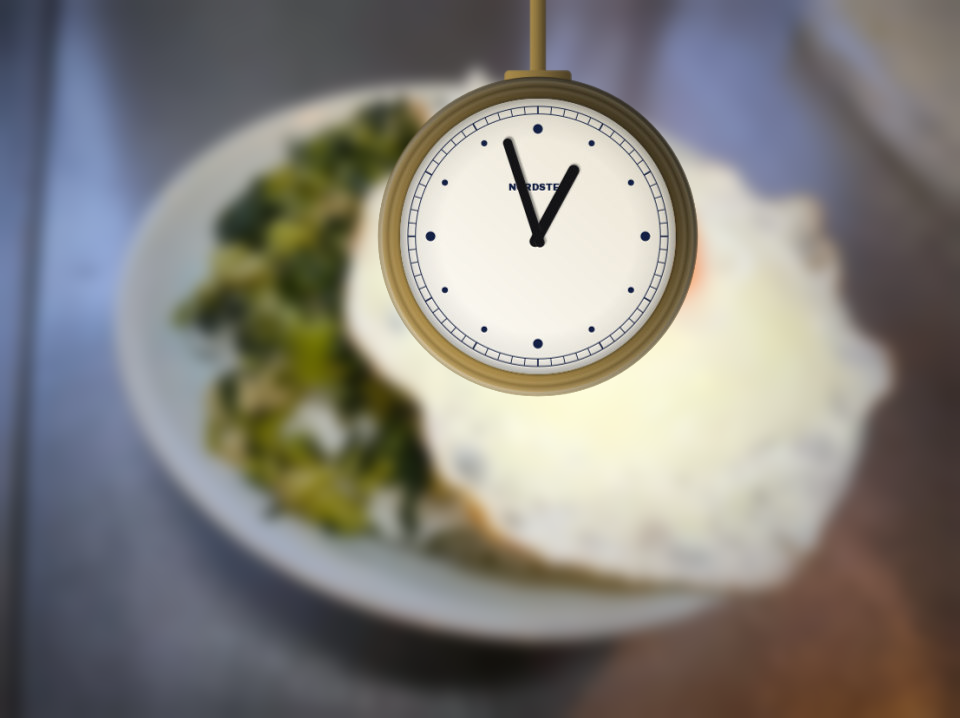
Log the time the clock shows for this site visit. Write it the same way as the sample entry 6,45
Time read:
12,57
